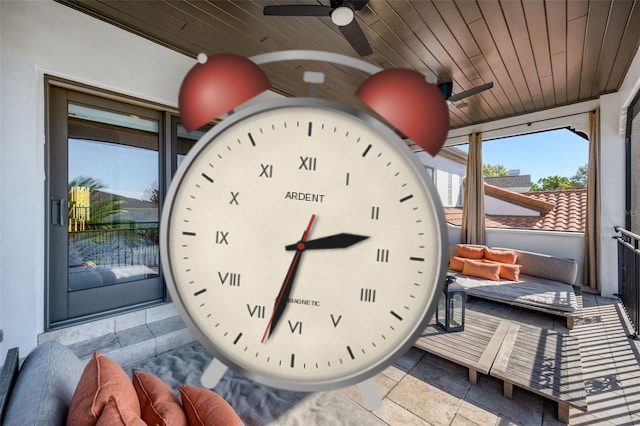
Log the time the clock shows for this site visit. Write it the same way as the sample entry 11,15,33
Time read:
2,32,33
